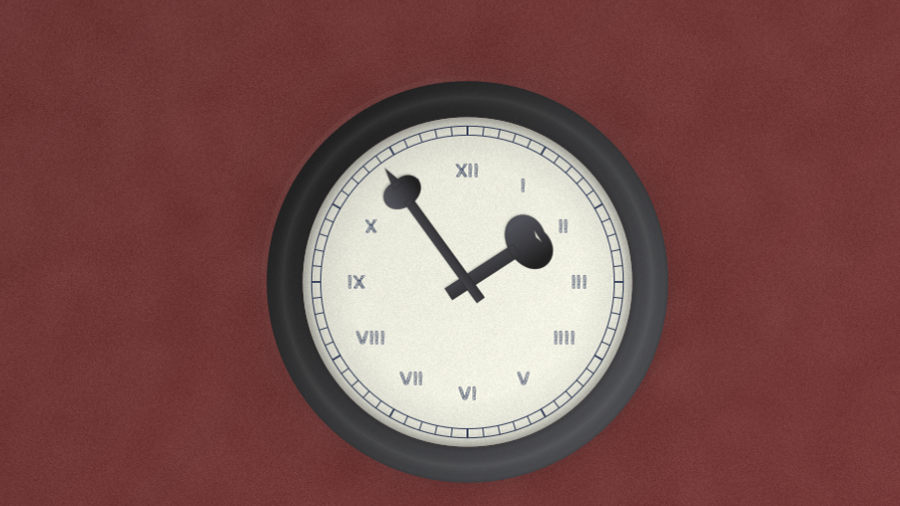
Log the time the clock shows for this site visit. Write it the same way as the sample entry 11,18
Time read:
1,54
